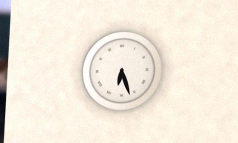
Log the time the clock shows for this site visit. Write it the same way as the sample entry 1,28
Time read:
6,27
